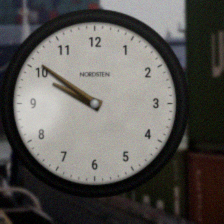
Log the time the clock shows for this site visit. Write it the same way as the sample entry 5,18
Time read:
9,51
